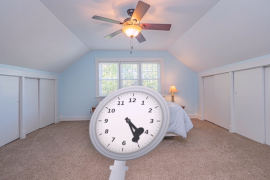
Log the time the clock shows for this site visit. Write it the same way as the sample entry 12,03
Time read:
4,25
